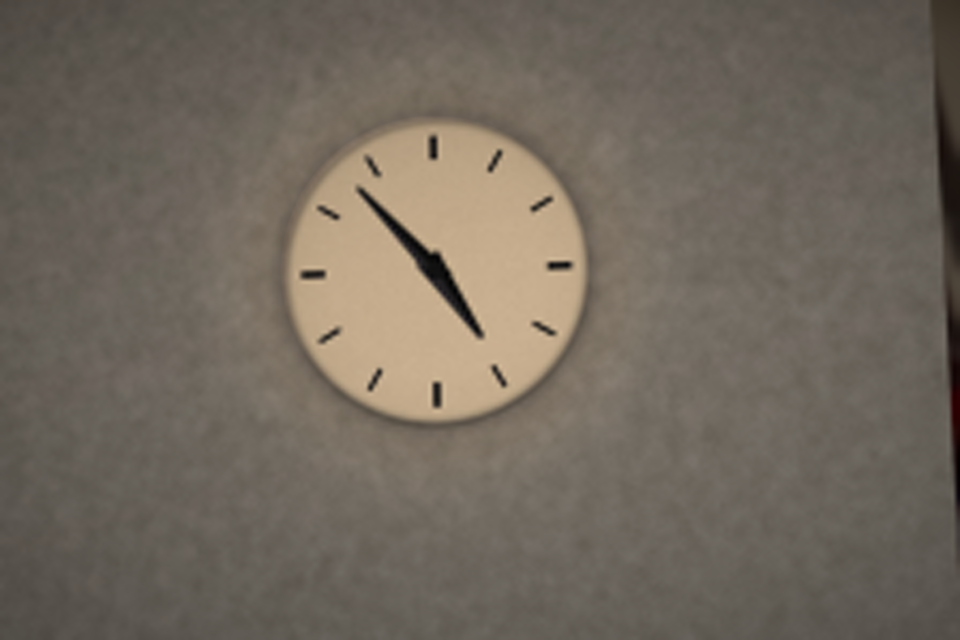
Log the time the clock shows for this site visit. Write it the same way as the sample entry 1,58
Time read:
4,53
